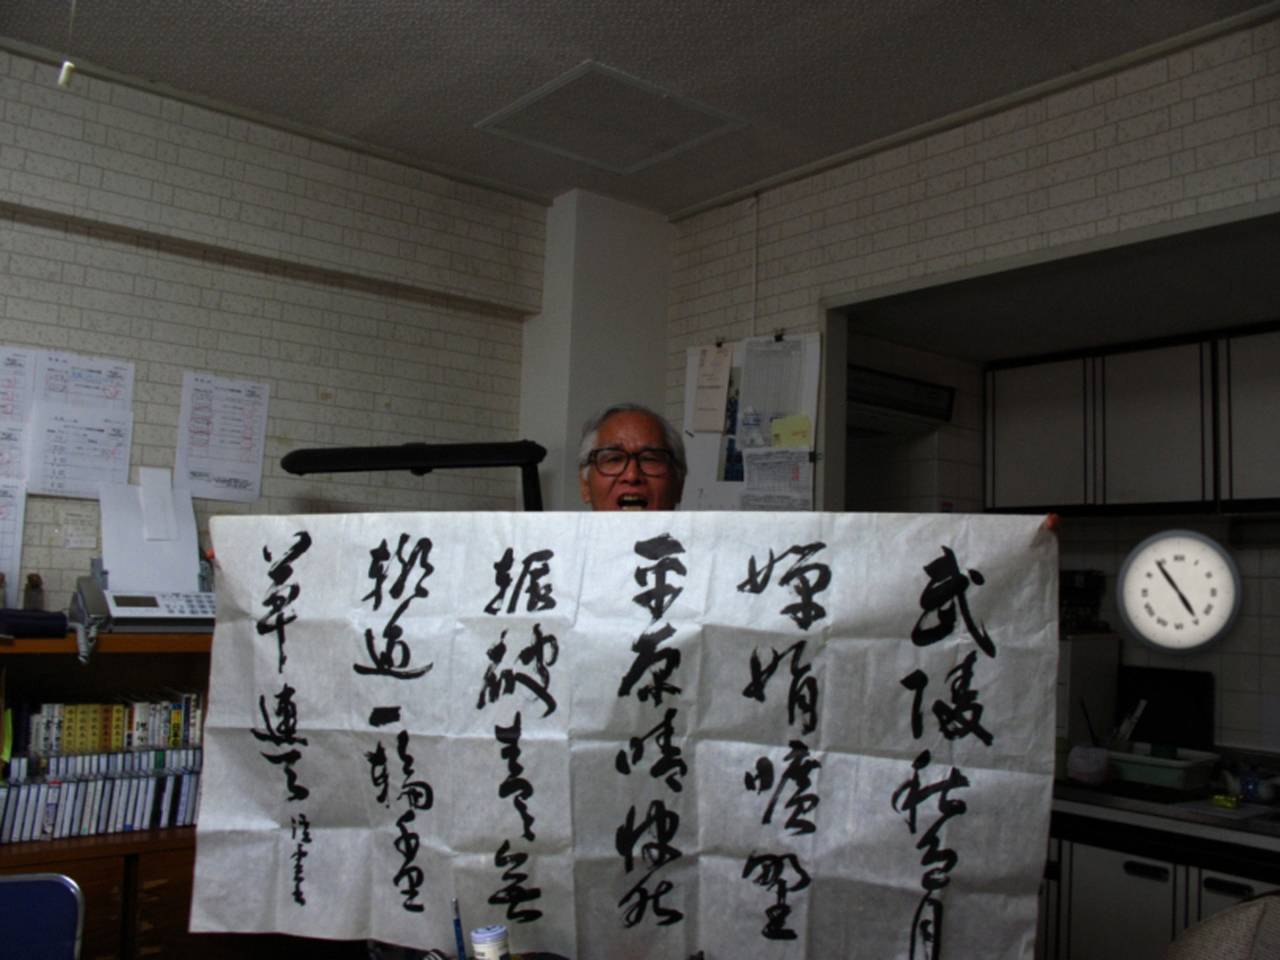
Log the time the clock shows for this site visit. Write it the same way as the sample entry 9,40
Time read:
4,54
